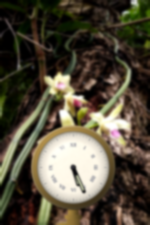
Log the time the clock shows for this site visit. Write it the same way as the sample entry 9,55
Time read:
5,26
